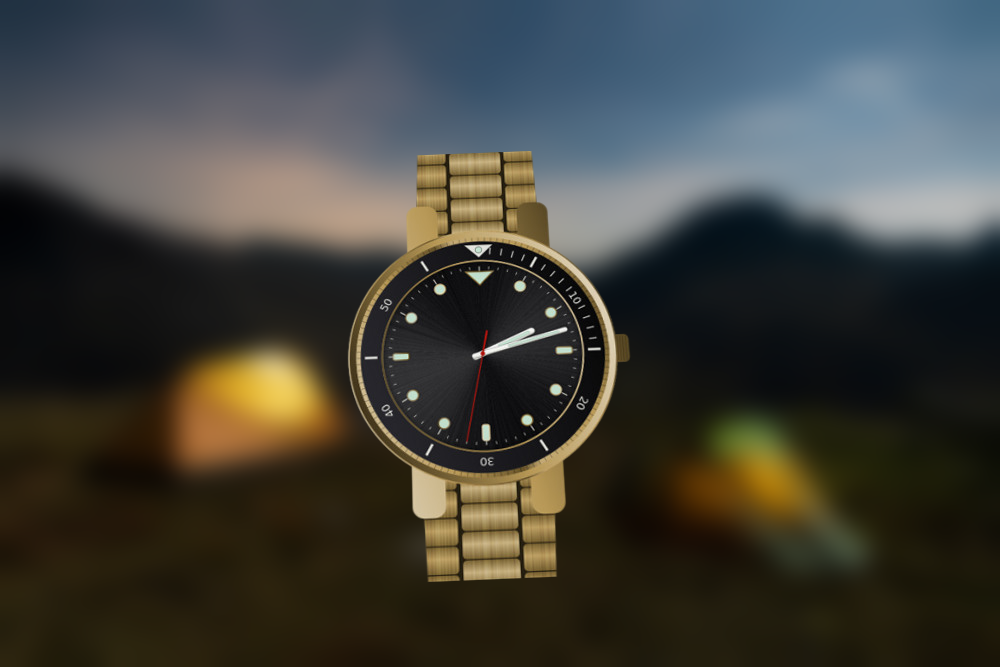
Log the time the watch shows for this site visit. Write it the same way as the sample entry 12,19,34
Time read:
2,12,32
